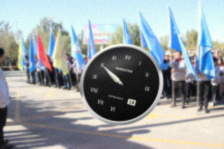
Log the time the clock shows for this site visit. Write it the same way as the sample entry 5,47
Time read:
9,50
